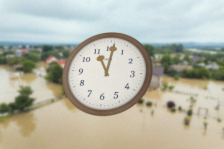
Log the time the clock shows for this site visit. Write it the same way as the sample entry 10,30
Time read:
11,01
